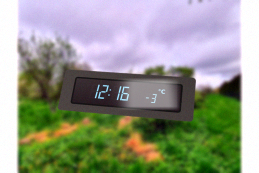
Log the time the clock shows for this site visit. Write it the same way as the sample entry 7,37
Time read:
12,16
